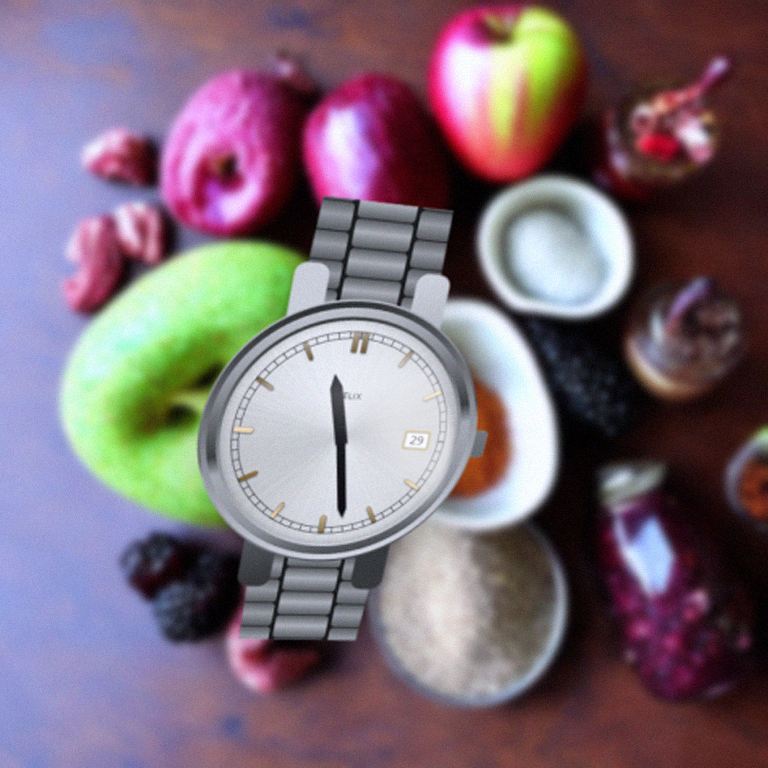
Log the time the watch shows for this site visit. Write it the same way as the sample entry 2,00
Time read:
11,28
